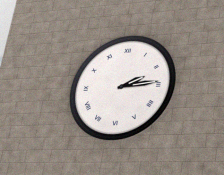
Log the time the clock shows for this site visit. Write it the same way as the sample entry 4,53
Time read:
2,14
